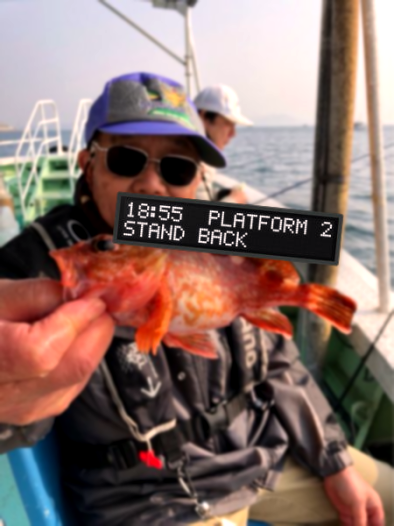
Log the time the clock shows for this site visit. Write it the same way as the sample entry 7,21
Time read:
18,55
